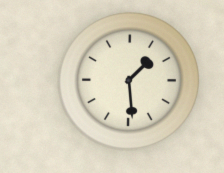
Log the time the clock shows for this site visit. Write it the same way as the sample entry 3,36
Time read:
1,29
